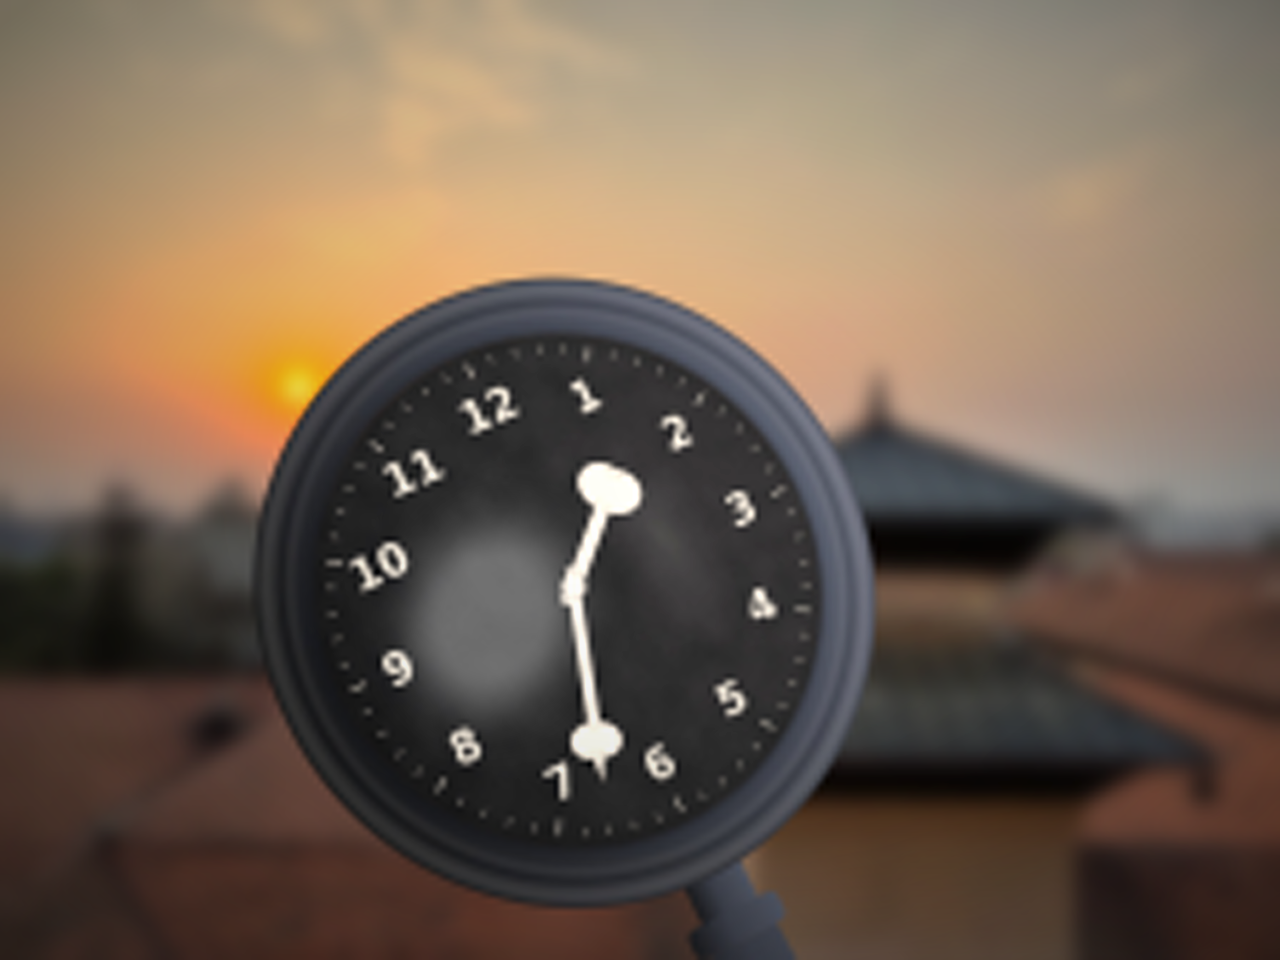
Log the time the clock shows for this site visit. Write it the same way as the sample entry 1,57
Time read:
1,33
